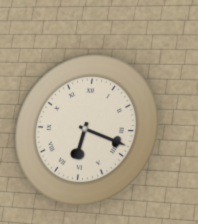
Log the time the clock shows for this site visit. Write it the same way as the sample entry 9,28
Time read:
6,18
